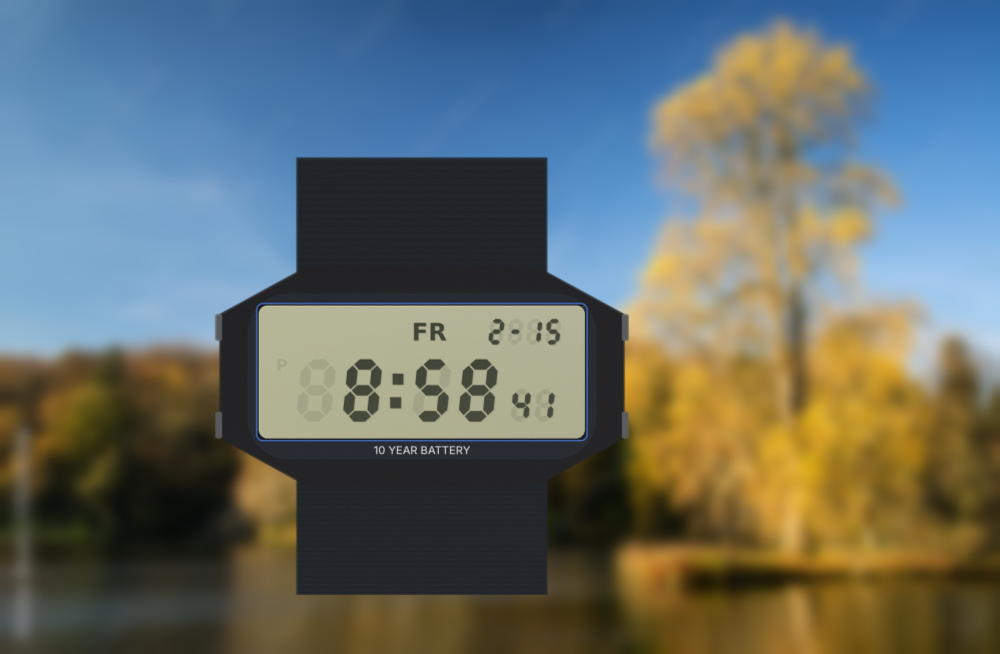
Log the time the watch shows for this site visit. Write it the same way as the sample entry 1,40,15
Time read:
8,58,41
